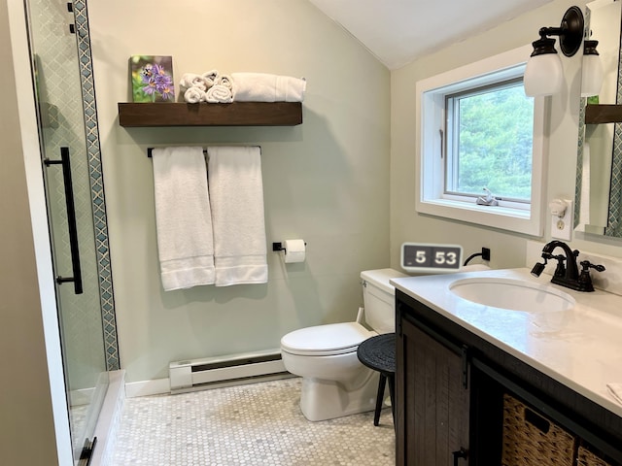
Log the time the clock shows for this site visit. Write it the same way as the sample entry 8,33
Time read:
5,53
